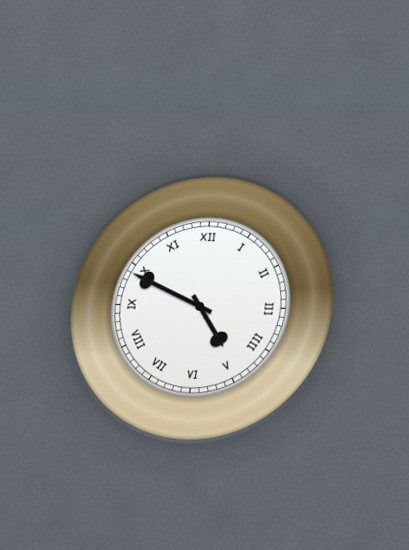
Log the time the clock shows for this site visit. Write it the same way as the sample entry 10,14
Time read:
4,49
